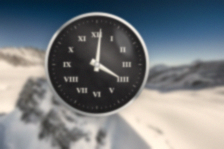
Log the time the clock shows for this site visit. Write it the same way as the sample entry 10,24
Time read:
4,01
